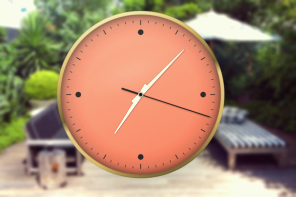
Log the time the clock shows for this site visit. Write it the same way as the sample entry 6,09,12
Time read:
7,07,18
